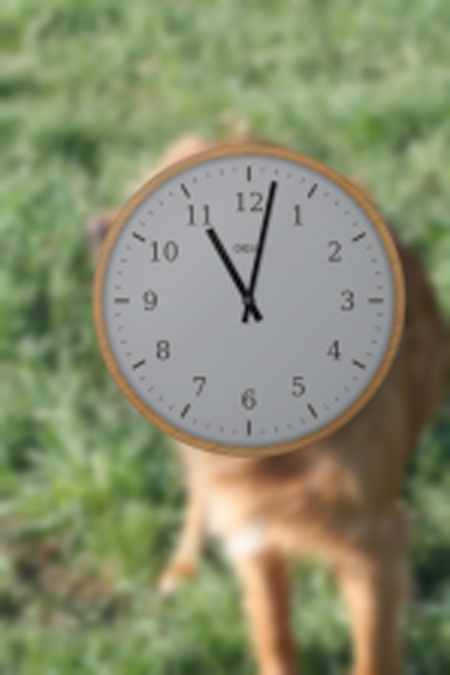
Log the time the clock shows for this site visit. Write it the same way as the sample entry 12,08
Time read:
11,02
